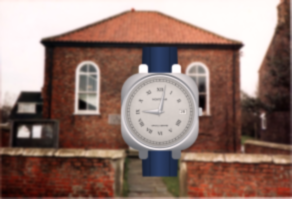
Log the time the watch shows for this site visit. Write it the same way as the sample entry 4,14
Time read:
9,02
